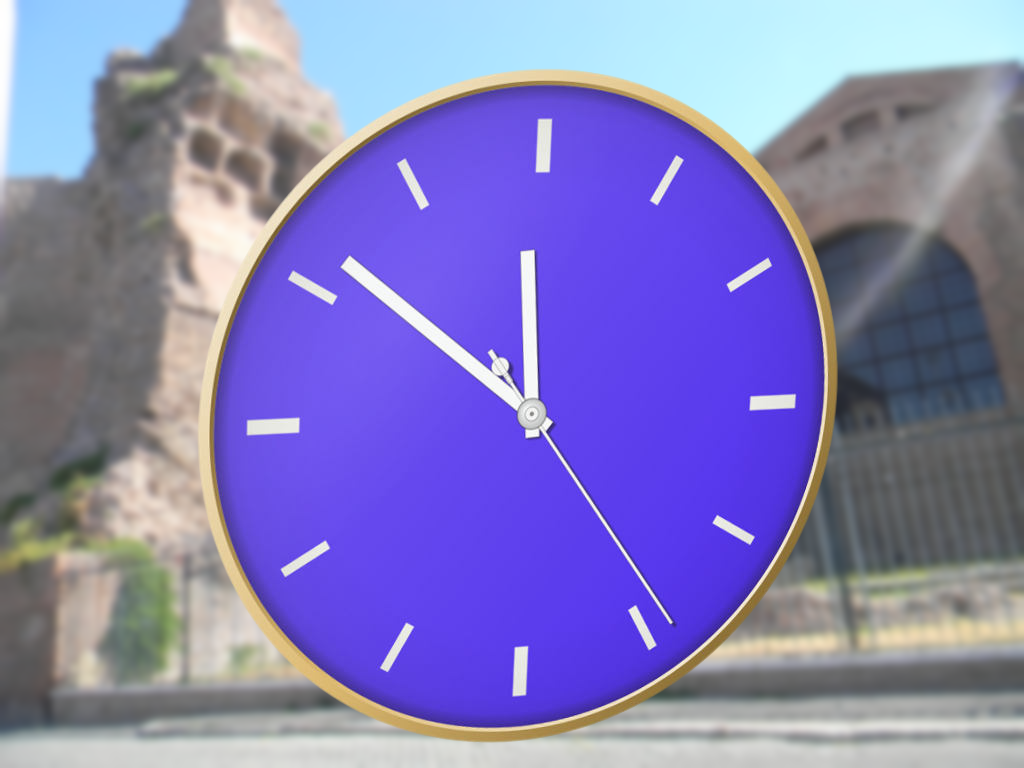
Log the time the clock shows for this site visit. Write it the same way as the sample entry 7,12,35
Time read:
11,51,24
